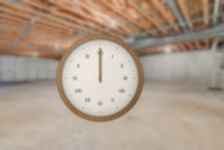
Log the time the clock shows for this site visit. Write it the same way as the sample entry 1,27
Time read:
12,00
